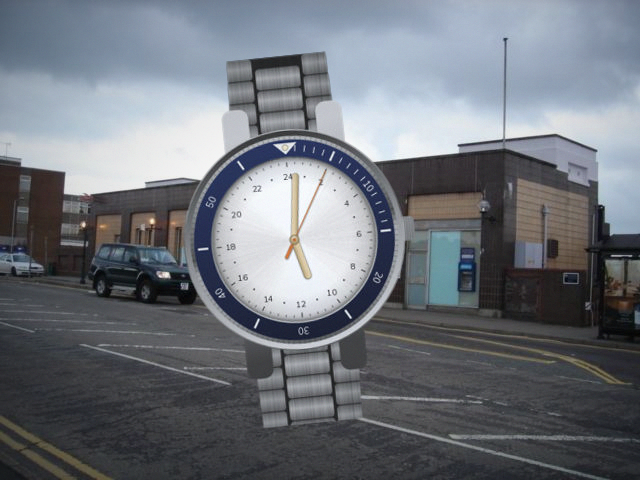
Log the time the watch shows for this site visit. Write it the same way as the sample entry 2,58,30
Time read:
11,01,05
